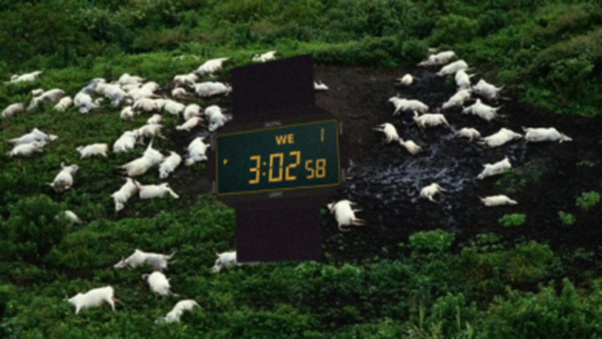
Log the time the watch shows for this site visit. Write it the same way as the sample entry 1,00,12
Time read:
3,02,58
